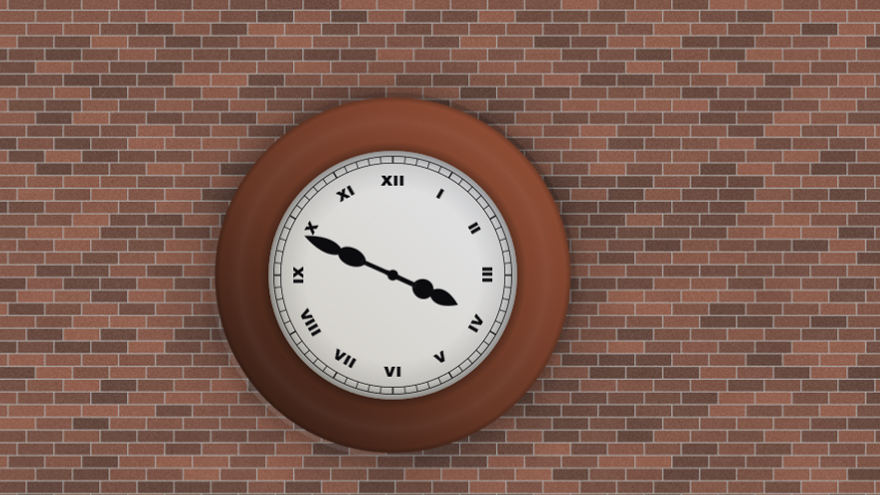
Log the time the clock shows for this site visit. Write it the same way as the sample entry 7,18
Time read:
3,49
